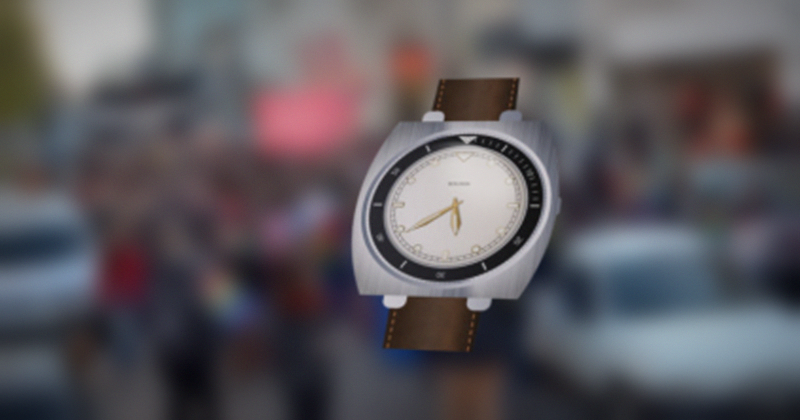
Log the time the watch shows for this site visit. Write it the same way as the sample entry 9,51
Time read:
5,39
